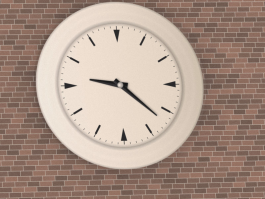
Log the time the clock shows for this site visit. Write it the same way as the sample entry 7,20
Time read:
9,22
